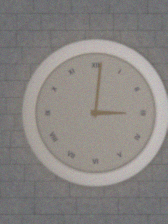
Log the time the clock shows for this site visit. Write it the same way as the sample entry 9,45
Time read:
3,01
